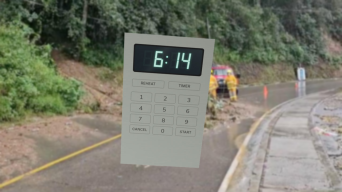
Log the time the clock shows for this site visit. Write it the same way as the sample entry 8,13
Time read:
6,14
